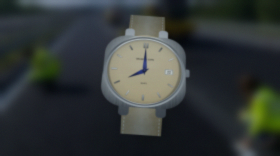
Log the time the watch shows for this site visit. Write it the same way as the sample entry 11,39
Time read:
8,00
